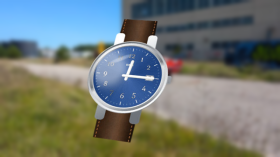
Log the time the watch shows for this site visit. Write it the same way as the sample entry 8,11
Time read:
12,15
